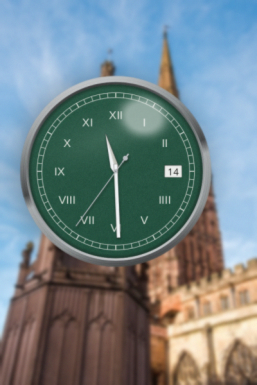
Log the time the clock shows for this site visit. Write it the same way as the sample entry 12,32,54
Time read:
11,29,36
